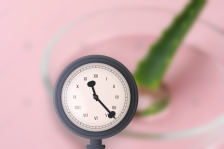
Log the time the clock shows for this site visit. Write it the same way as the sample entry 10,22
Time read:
11,23
